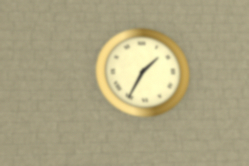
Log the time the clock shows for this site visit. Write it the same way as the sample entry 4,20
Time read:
1,35
